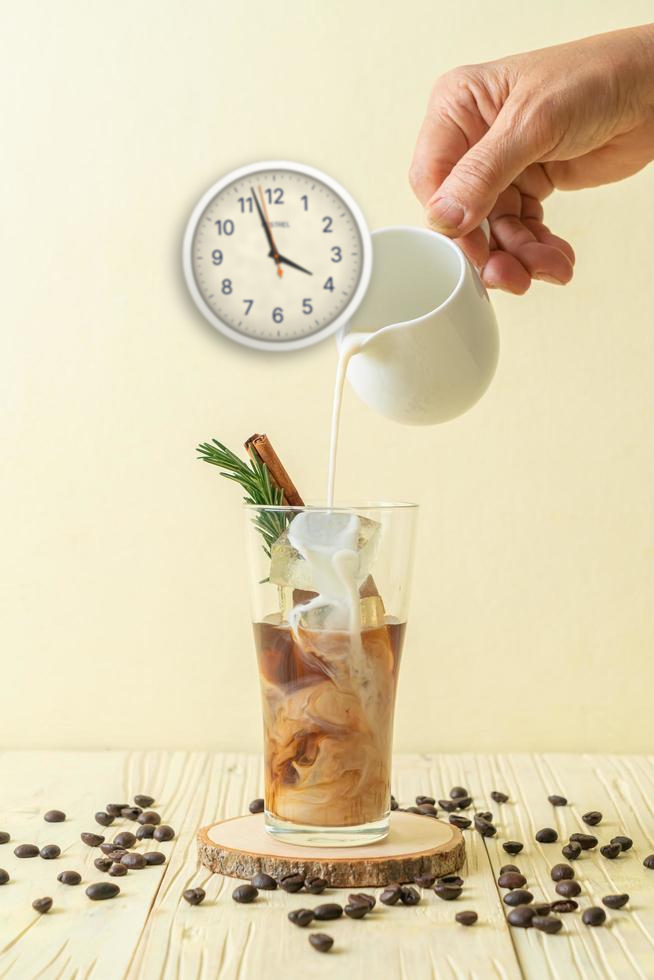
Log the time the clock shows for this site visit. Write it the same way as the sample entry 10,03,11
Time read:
3,56,58
